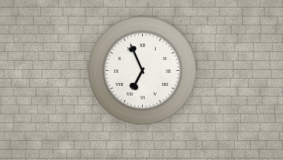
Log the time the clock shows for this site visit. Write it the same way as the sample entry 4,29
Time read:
6,56
